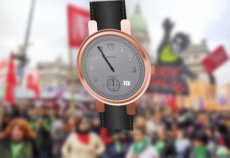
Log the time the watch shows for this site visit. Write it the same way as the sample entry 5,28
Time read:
10,55
